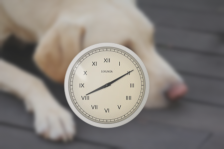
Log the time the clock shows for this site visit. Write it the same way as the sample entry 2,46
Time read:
8,10
